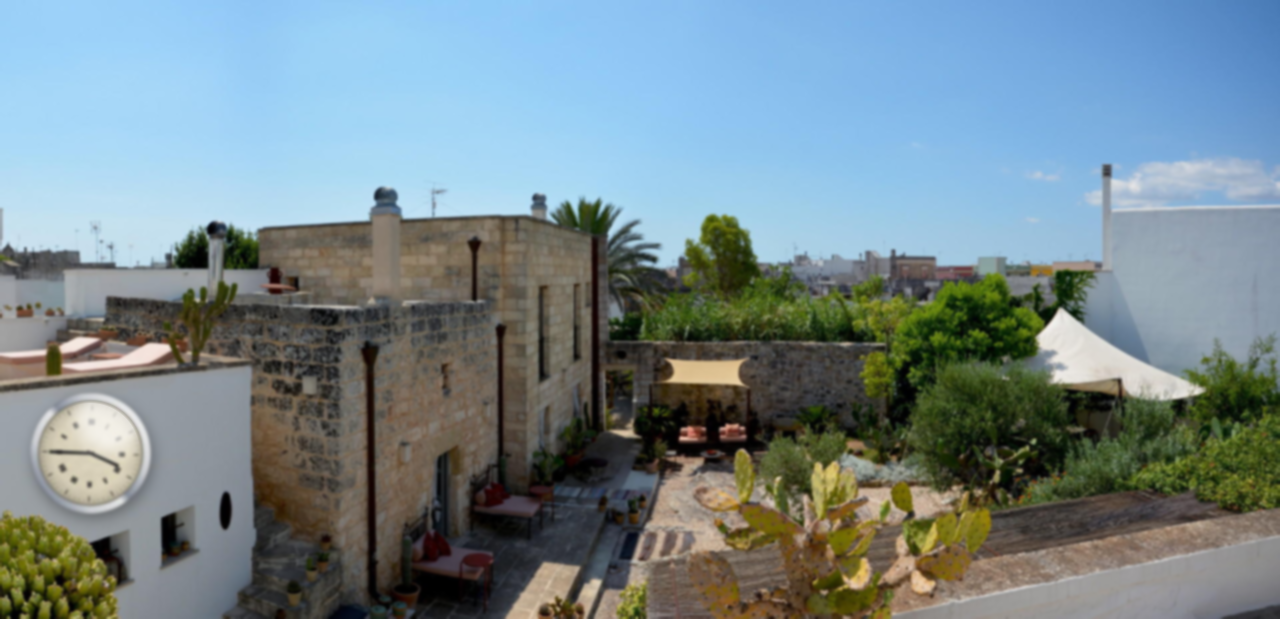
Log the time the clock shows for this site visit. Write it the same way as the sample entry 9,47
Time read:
3,45
